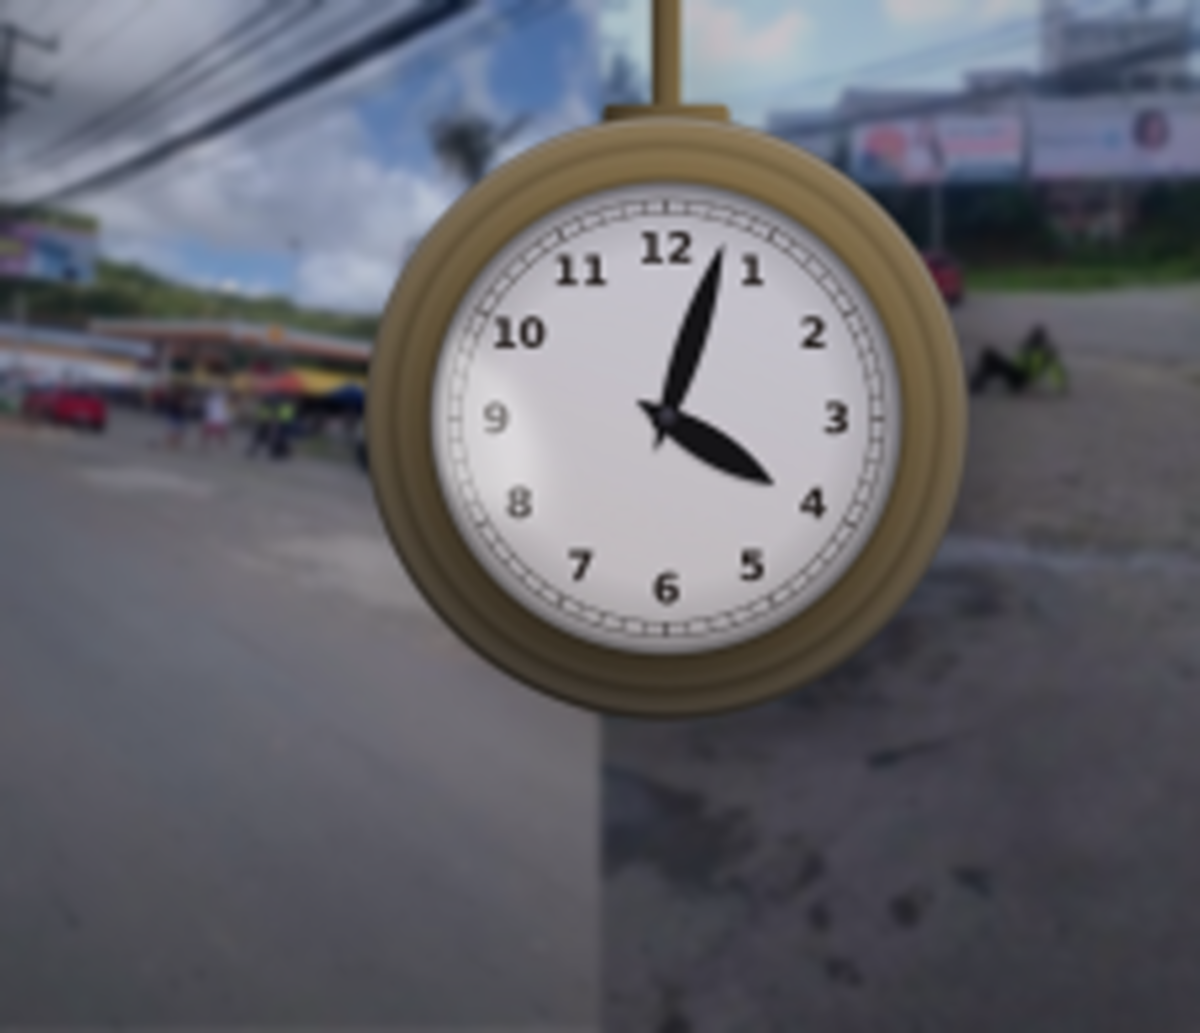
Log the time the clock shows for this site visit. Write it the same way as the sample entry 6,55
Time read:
4,03
